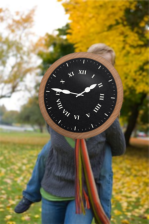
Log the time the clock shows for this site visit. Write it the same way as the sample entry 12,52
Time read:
1,46
